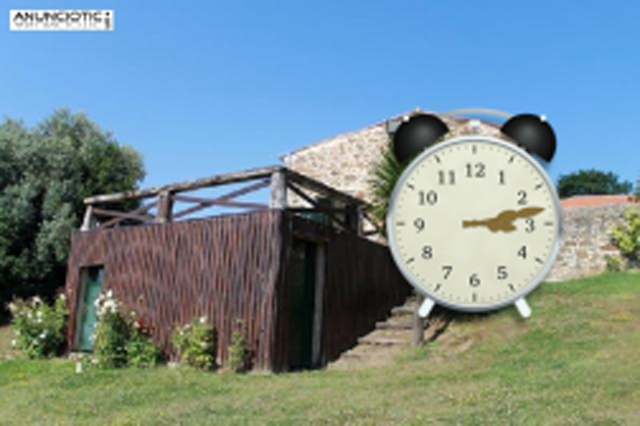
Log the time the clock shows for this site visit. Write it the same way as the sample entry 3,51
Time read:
3,13
